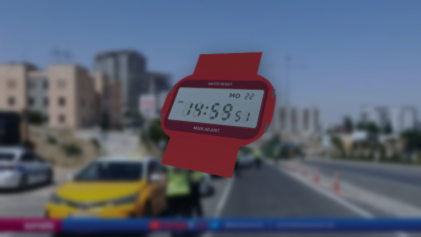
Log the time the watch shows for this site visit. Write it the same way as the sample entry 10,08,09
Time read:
14,59,51
